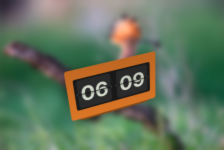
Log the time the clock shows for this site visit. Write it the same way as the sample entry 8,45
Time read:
6,09
